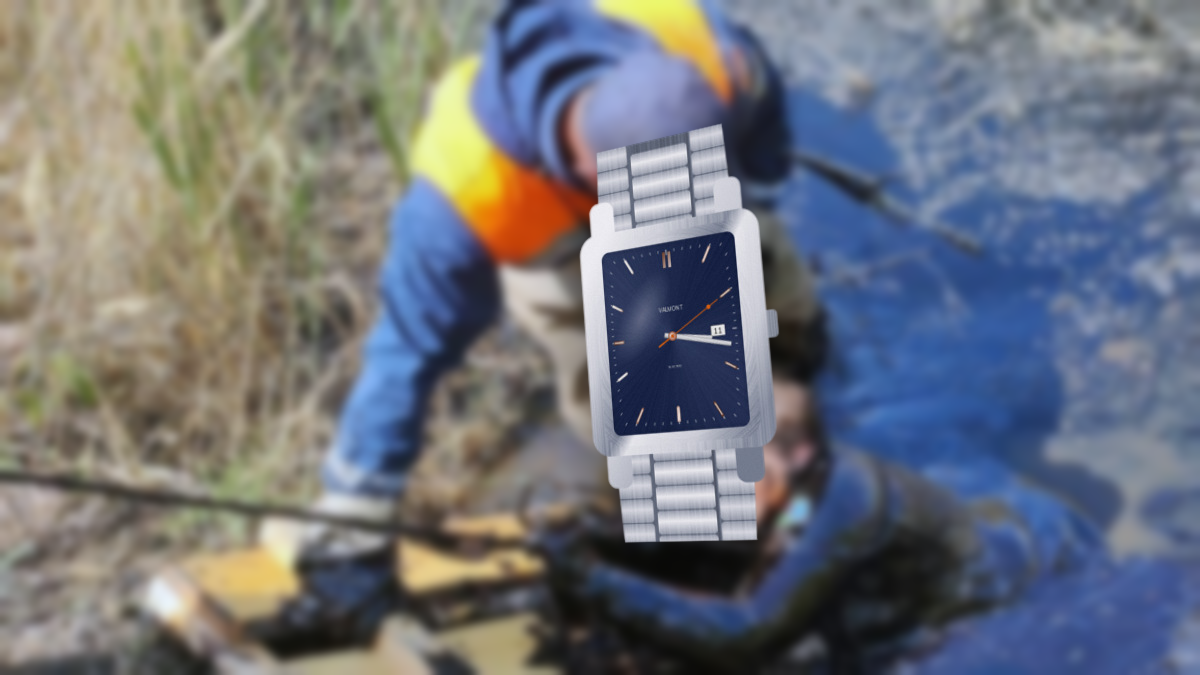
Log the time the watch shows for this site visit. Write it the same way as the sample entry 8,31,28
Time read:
3,17,10
